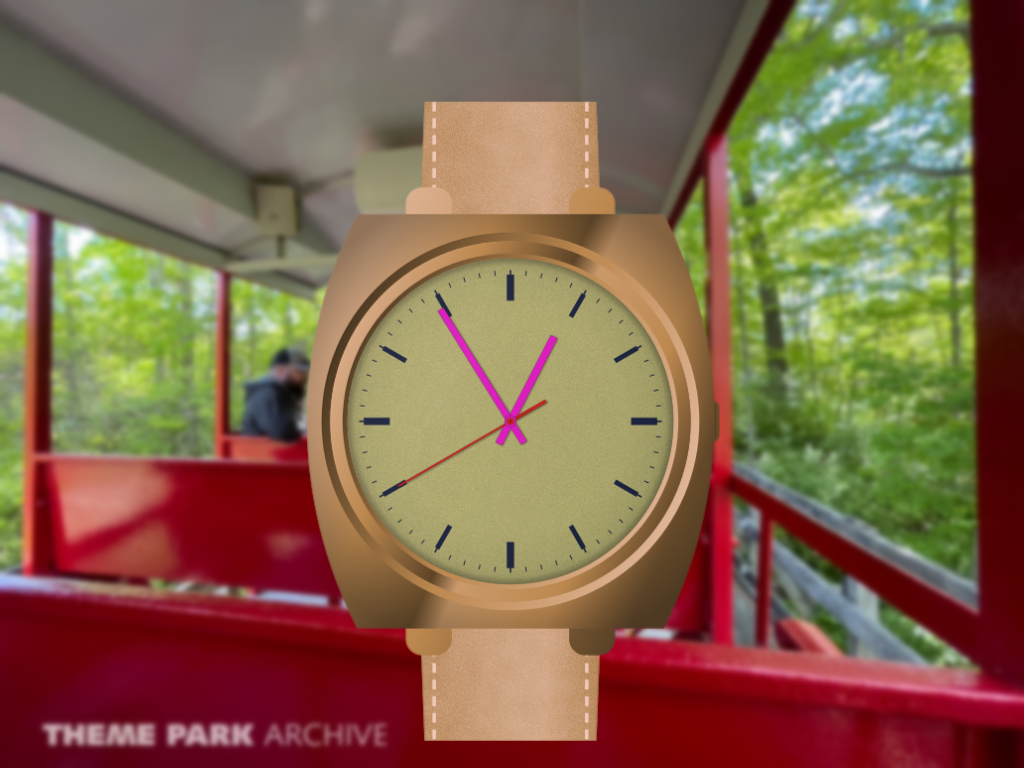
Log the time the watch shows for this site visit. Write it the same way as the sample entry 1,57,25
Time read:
12,54,40
